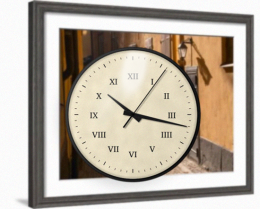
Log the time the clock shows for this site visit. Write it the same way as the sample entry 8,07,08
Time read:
10,17,06
